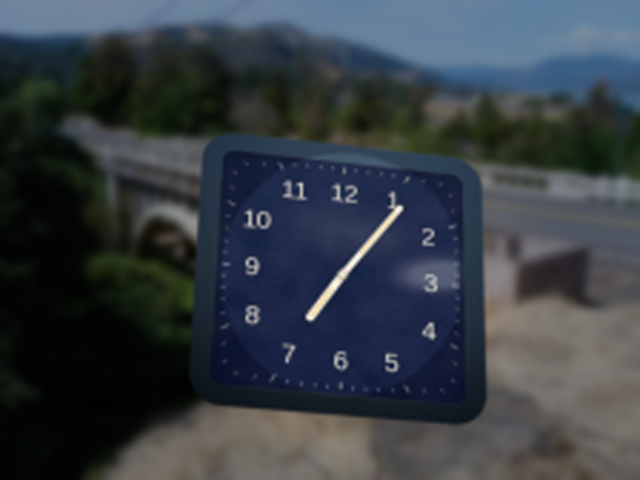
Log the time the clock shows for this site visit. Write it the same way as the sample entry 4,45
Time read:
7,06
